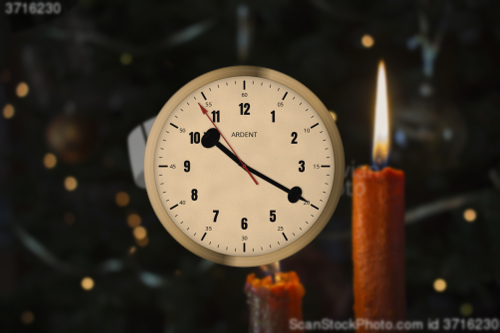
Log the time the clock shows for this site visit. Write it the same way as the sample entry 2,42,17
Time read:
10,19,54
